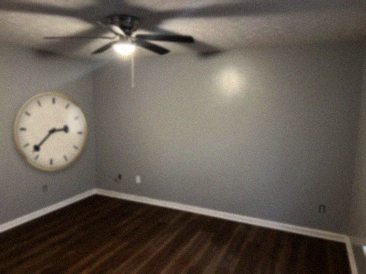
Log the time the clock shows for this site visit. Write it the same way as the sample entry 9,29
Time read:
2,37
